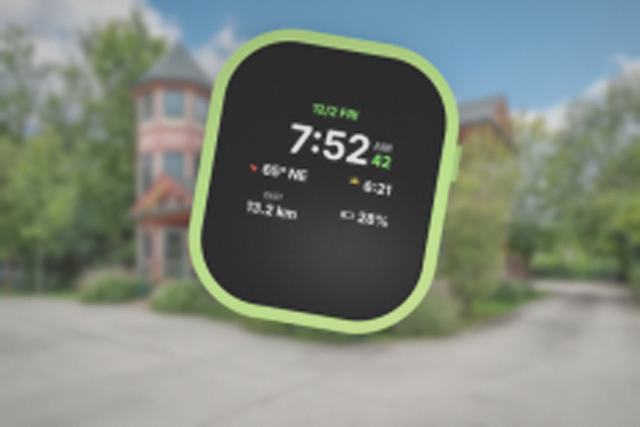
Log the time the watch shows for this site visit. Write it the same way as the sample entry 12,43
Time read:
7,52
